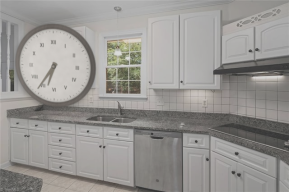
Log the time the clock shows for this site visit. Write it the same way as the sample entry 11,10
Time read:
6,36
